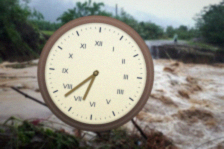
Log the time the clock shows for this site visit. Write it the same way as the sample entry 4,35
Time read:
6,38
